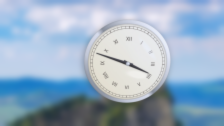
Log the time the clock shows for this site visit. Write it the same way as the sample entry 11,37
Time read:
3,48
